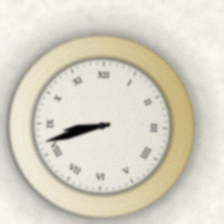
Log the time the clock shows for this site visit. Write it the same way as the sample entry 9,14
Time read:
8,42
